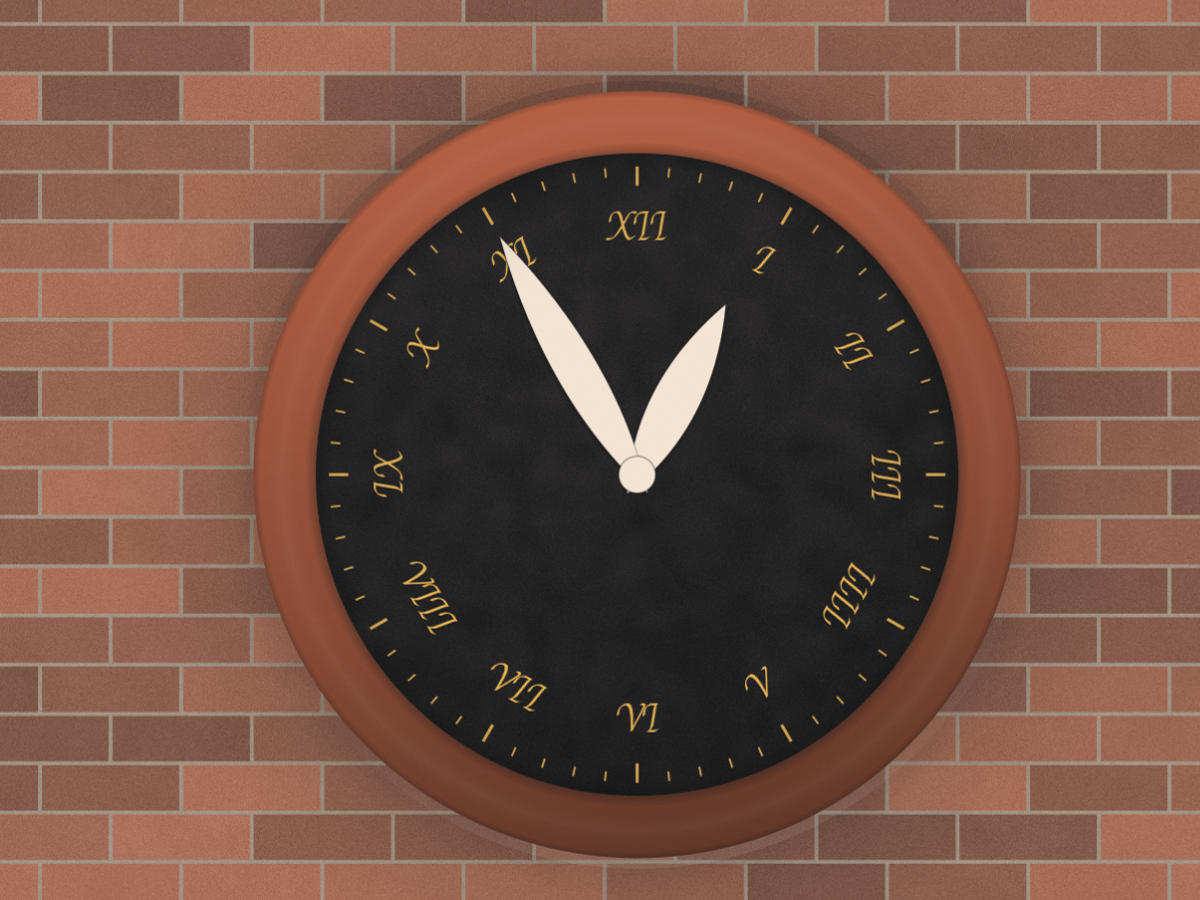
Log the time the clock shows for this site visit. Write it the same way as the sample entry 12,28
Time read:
12,55
